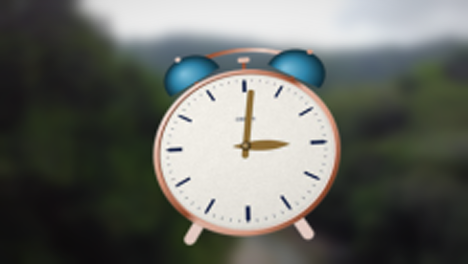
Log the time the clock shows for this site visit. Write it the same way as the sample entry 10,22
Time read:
3,01
